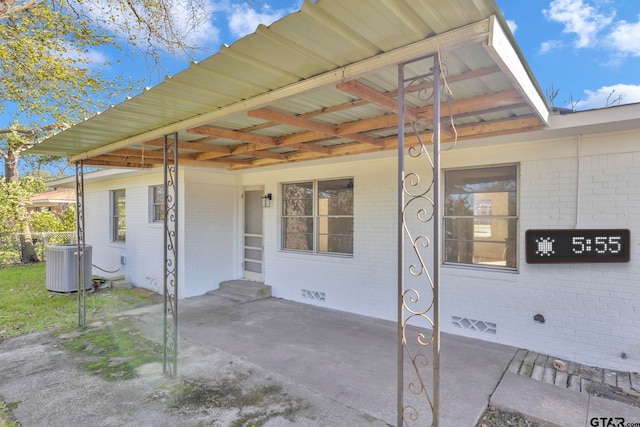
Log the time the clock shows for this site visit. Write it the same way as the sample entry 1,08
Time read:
5,55
